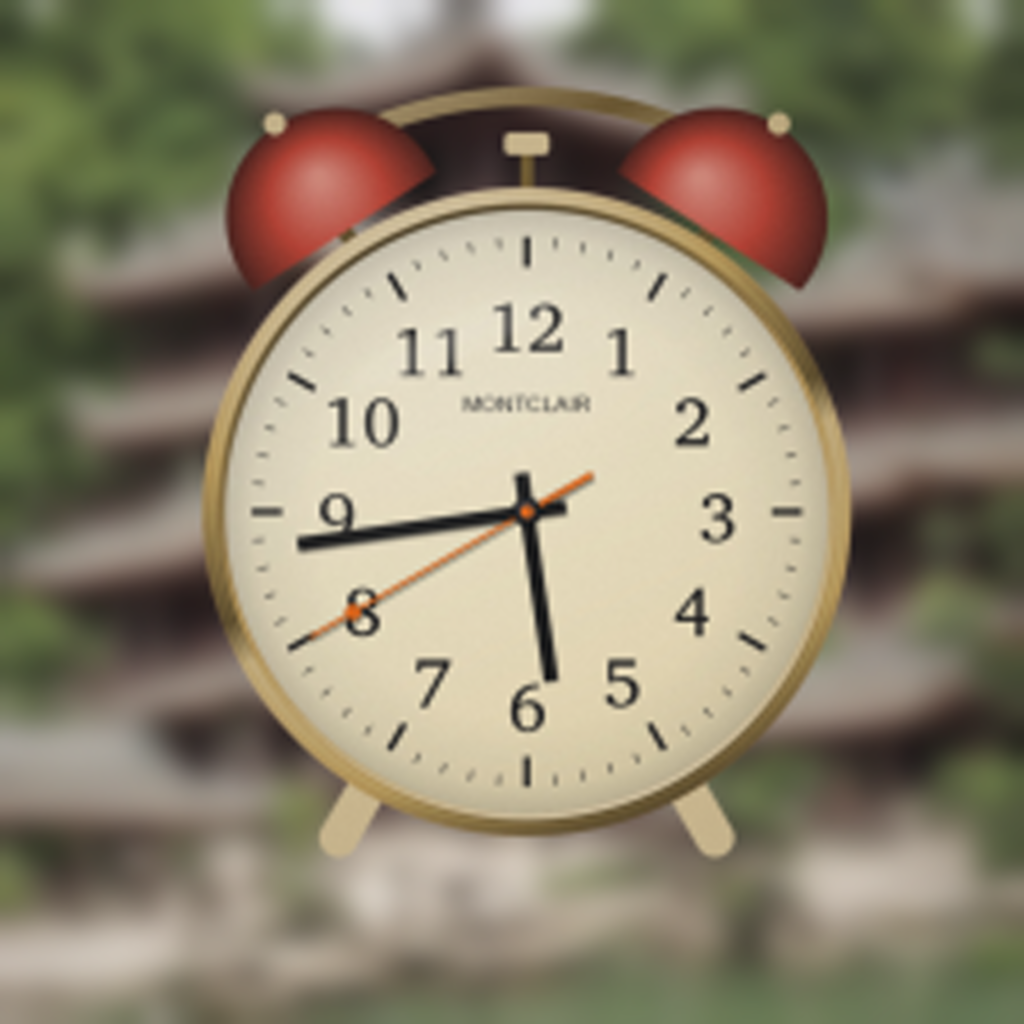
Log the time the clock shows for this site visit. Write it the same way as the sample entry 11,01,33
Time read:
5,43,40
